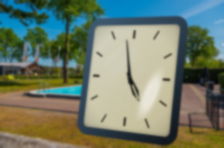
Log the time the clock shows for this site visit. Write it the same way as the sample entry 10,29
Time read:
4,58
